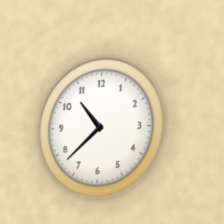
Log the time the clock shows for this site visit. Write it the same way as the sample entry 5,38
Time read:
10,38
